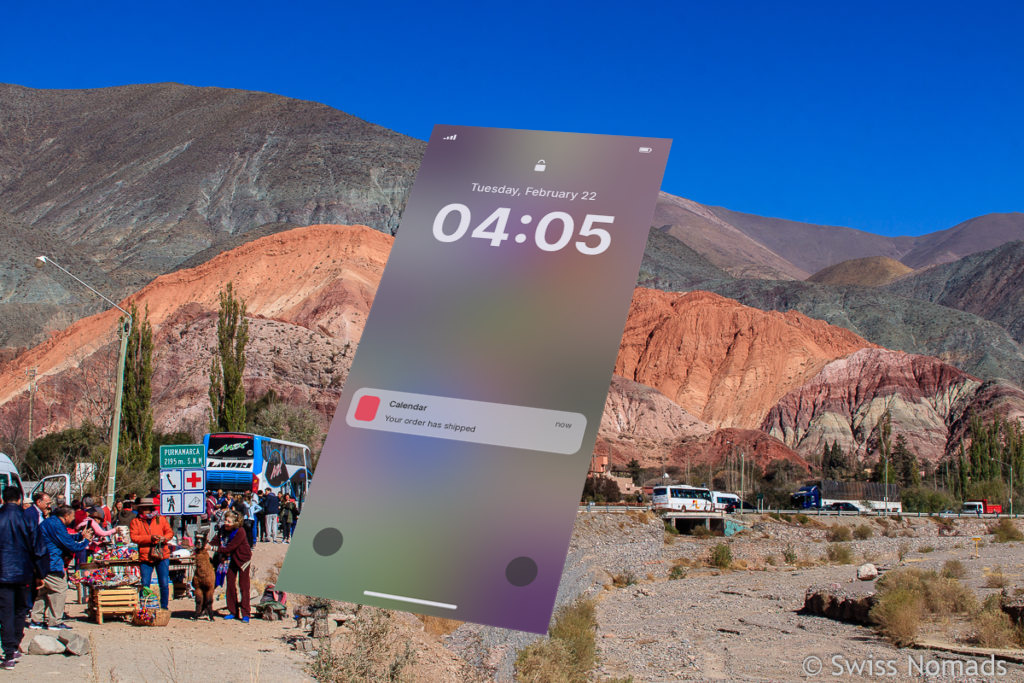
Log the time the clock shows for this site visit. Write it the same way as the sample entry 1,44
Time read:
4,05
